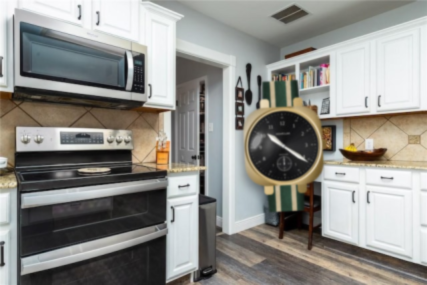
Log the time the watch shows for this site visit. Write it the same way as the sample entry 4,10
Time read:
10,21
